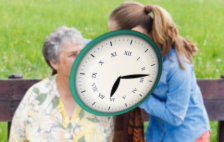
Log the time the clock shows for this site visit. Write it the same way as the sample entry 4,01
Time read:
6,13
